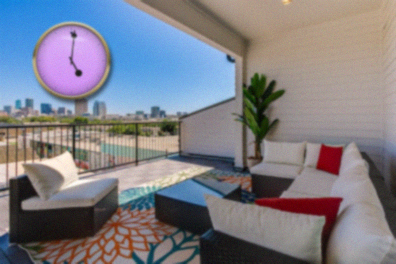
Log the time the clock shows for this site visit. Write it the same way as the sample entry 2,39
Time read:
5,01
